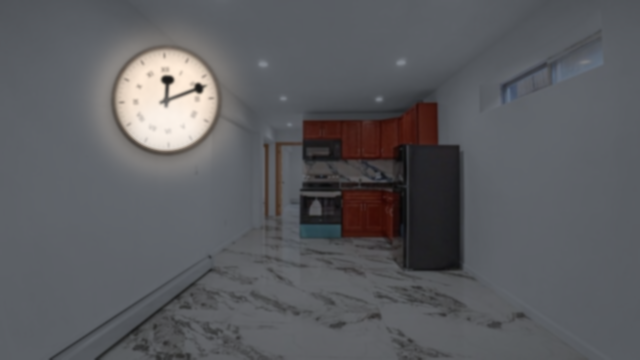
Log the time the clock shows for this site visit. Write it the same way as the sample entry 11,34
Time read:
12,12
